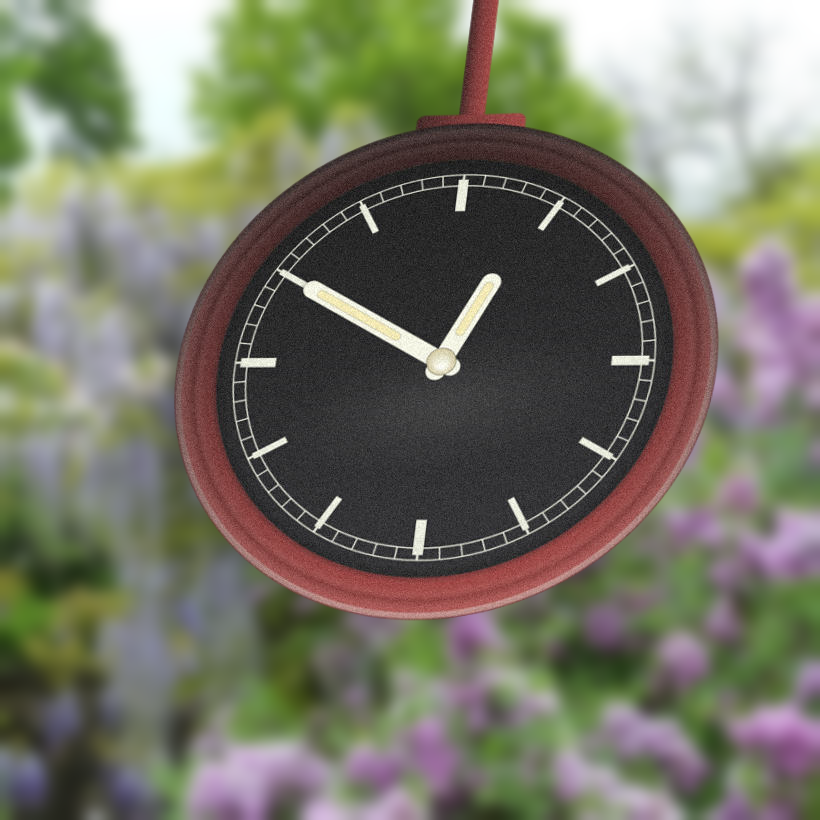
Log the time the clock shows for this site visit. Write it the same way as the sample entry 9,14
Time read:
12,50
